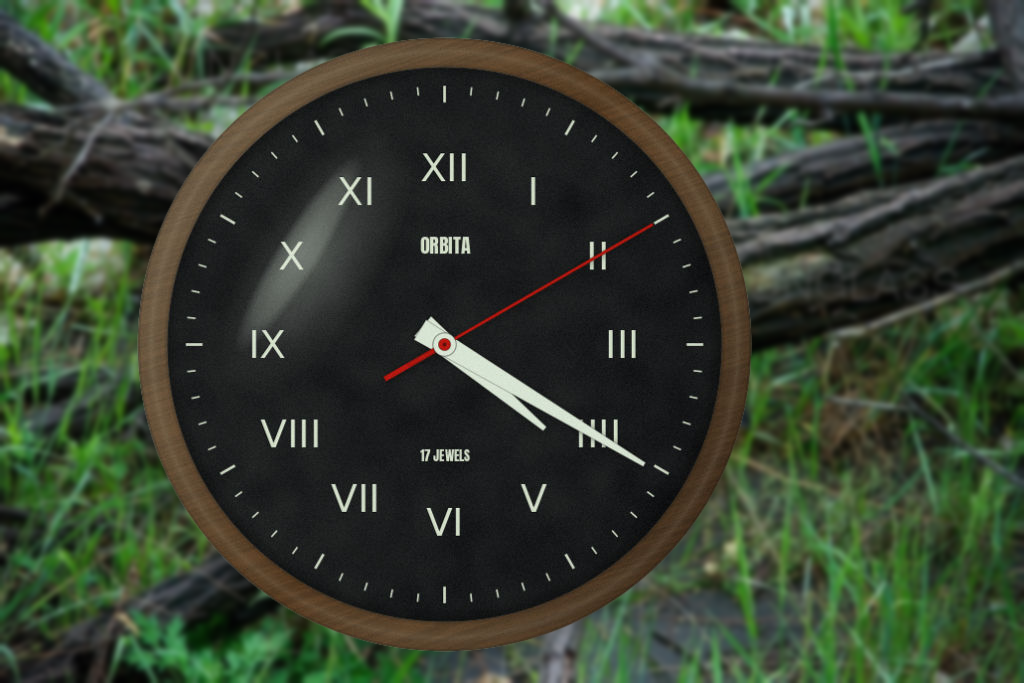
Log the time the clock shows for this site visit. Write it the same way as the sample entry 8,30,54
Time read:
4,20,10
